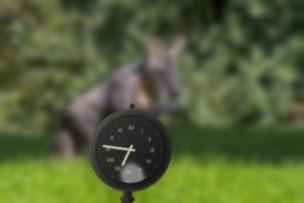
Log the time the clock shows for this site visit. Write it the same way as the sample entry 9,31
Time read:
6,46
